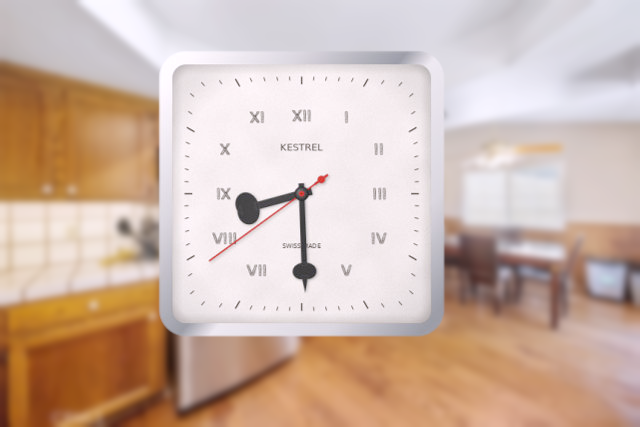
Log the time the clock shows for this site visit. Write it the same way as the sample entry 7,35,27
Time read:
8,29,39
